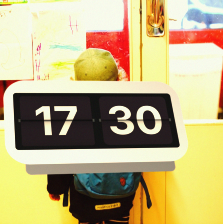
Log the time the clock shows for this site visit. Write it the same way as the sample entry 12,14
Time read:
17,30
